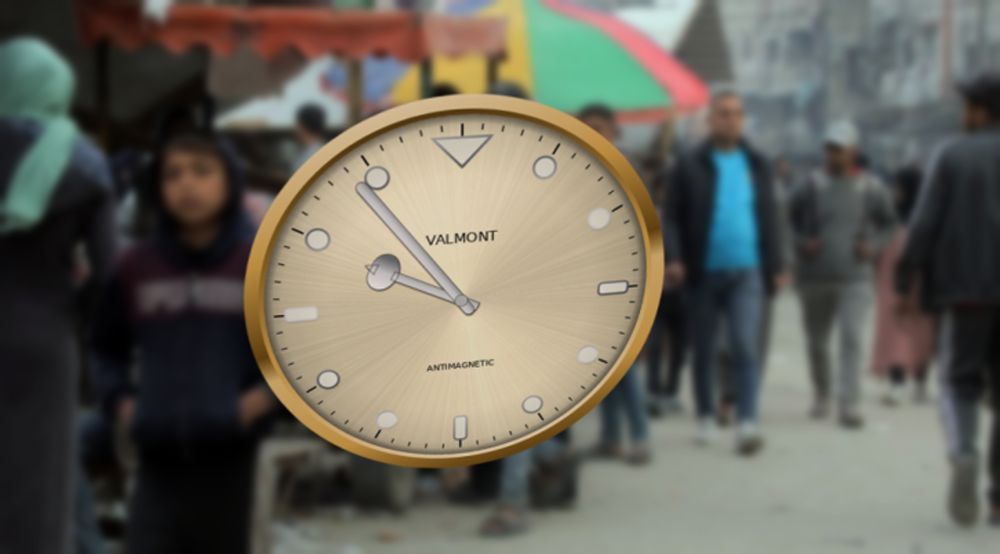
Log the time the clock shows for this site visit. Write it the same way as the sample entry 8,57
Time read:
9,54
